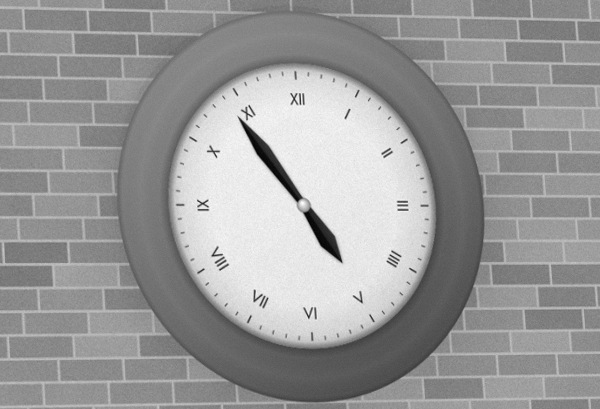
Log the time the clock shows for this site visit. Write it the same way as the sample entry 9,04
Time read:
4,54
